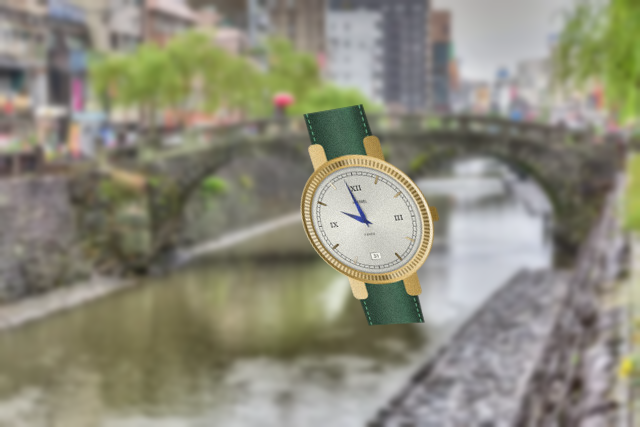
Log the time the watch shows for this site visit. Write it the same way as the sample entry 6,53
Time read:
9,58
